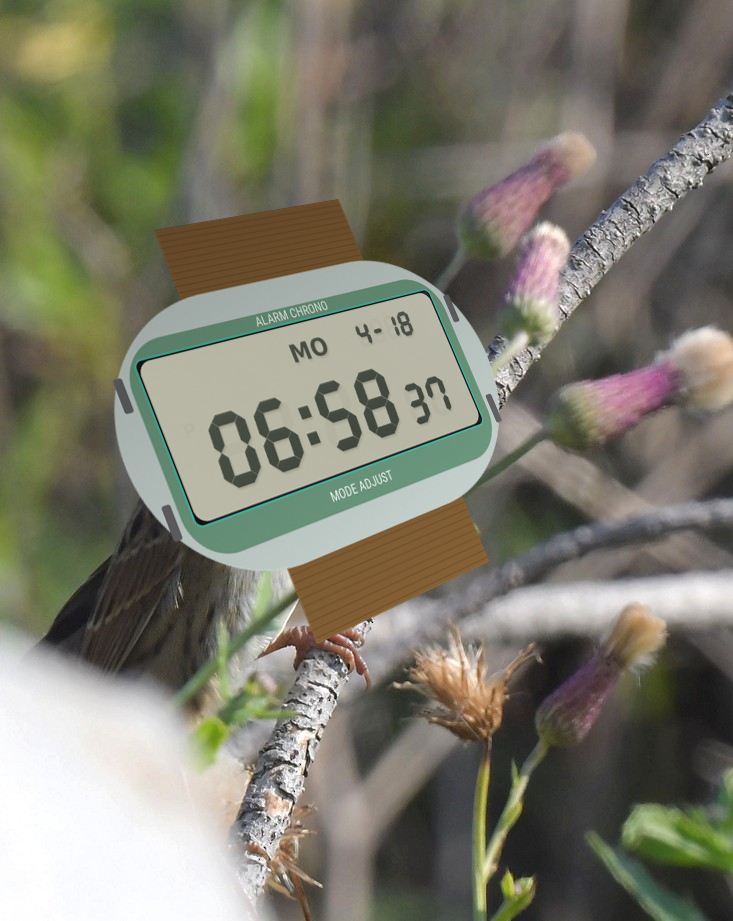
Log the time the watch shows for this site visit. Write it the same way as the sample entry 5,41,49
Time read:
6,58,37
